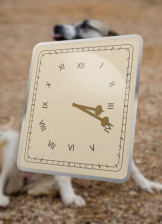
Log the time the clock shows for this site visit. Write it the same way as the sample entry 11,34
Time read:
3,19
